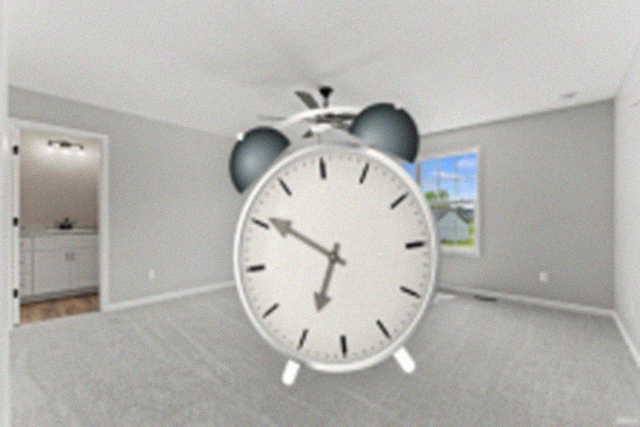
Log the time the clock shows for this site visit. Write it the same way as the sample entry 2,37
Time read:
6,51
